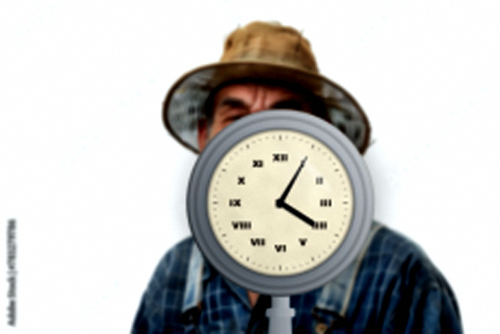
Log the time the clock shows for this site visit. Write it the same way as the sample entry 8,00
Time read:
4,05
